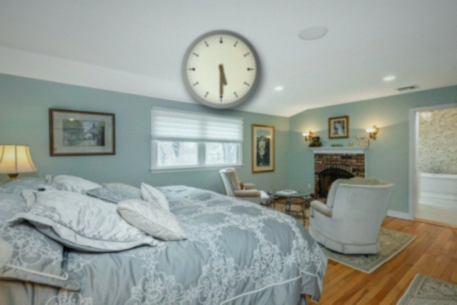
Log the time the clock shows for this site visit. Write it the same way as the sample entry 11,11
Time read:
5,30
